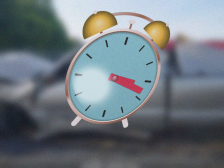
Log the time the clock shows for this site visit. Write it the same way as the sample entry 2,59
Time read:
3,18
